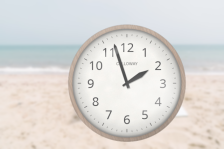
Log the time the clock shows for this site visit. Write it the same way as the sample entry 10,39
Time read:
1,57
